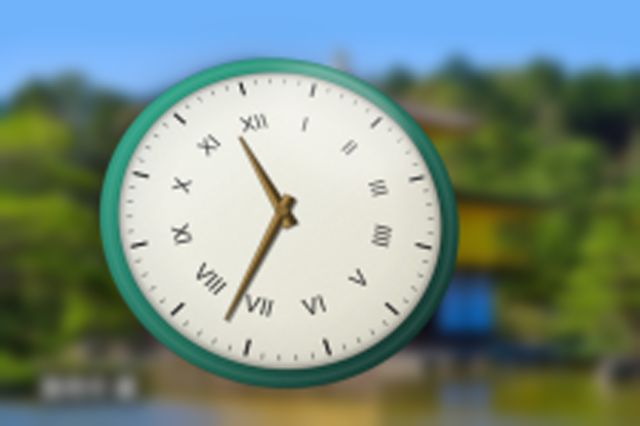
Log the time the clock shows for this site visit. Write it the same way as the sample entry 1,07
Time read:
11,37
